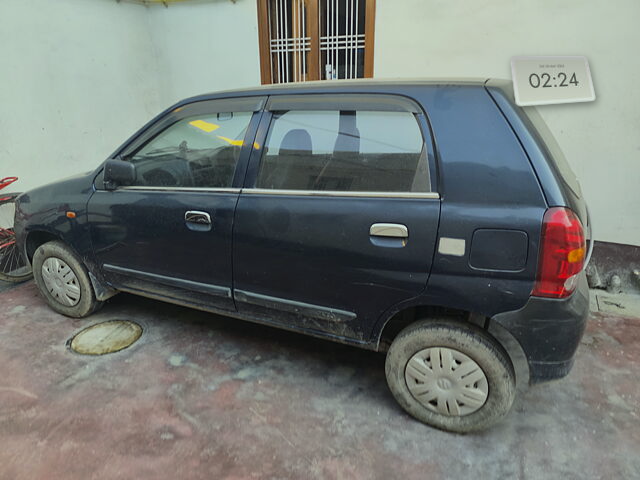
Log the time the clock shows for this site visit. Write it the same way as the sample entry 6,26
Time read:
2,24
